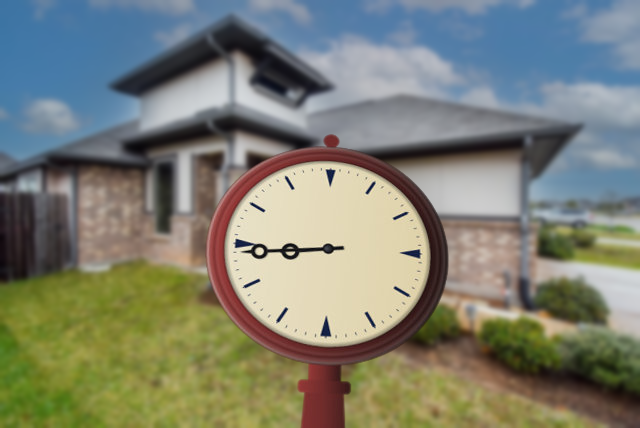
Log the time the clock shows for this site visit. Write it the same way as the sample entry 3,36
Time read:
8,44
